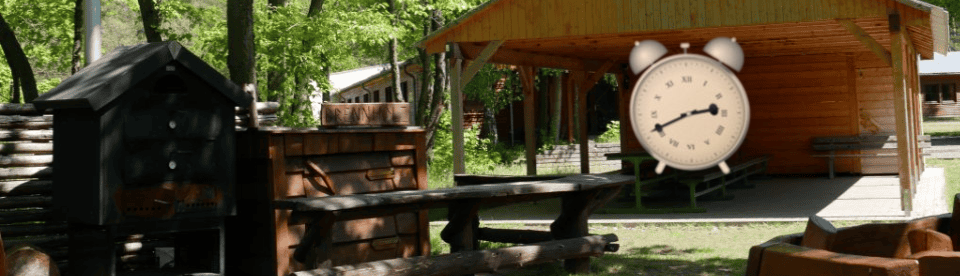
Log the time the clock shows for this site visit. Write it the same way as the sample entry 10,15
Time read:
2,41
